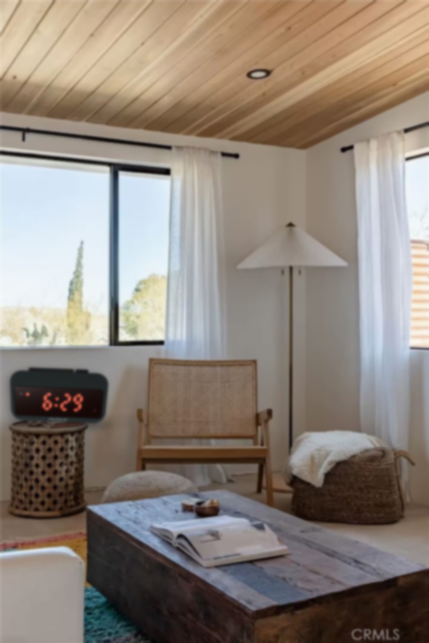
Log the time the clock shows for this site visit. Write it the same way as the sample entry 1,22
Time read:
6,29
